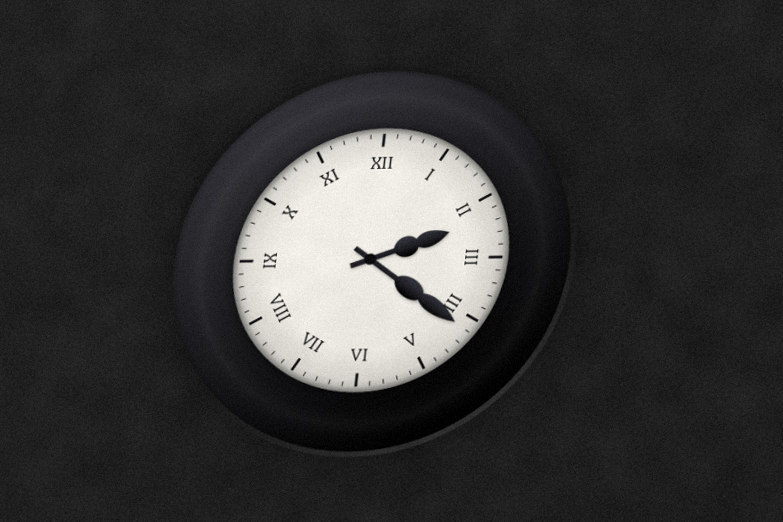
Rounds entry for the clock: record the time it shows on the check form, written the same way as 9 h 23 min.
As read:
2 h 21 min
